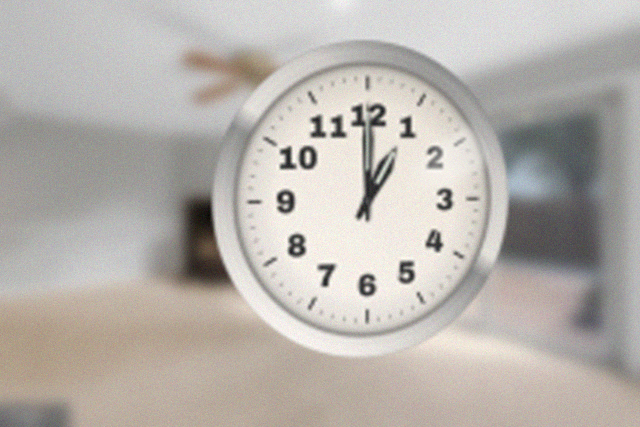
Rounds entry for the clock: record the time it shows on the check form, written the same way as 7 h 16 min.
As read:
1 h 00 min
